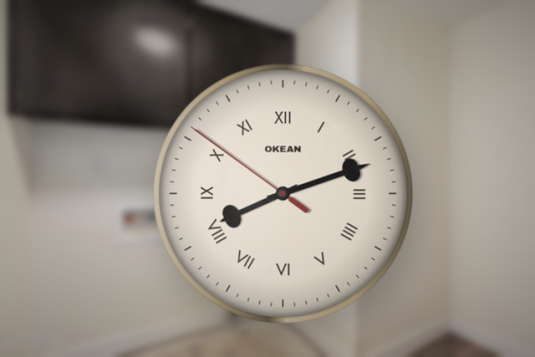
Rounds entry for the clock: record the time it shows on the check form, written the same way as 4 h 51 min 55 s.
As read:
8 h 11 min 51 s
